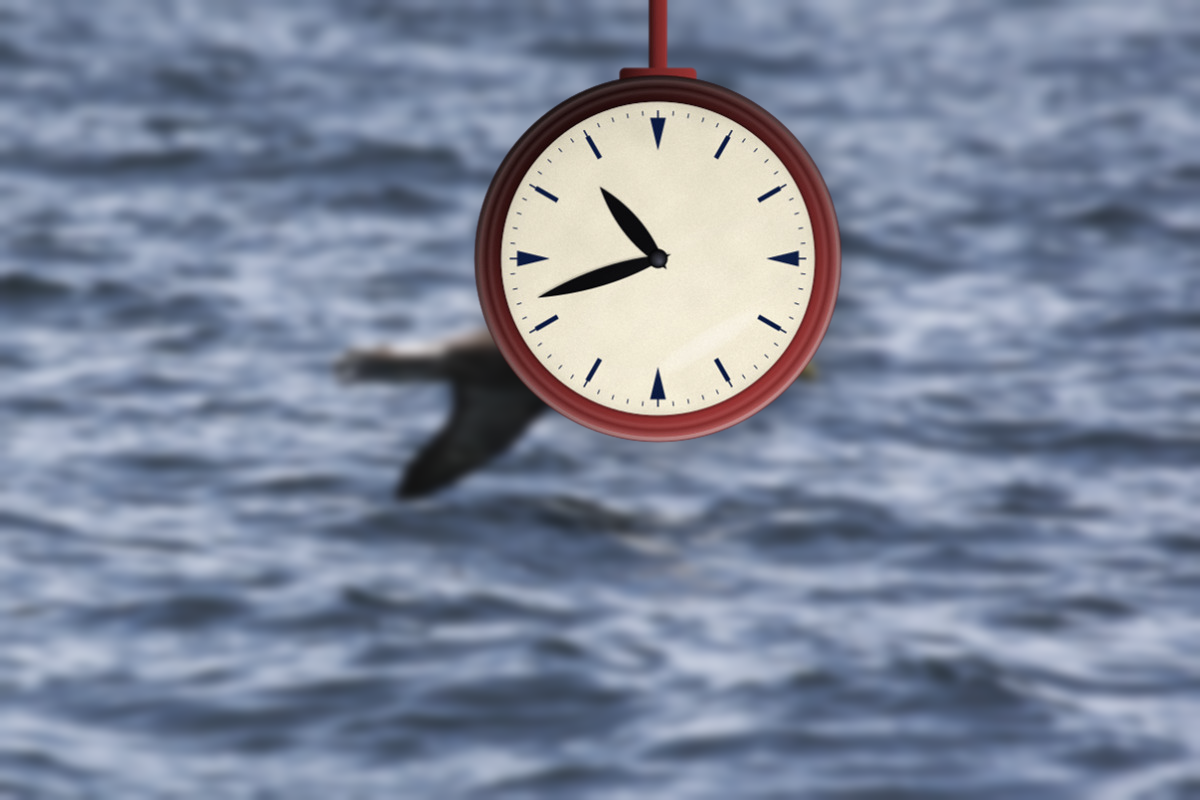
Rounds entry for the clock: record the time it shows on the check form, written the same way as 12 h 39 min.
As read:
10 h 42 min
